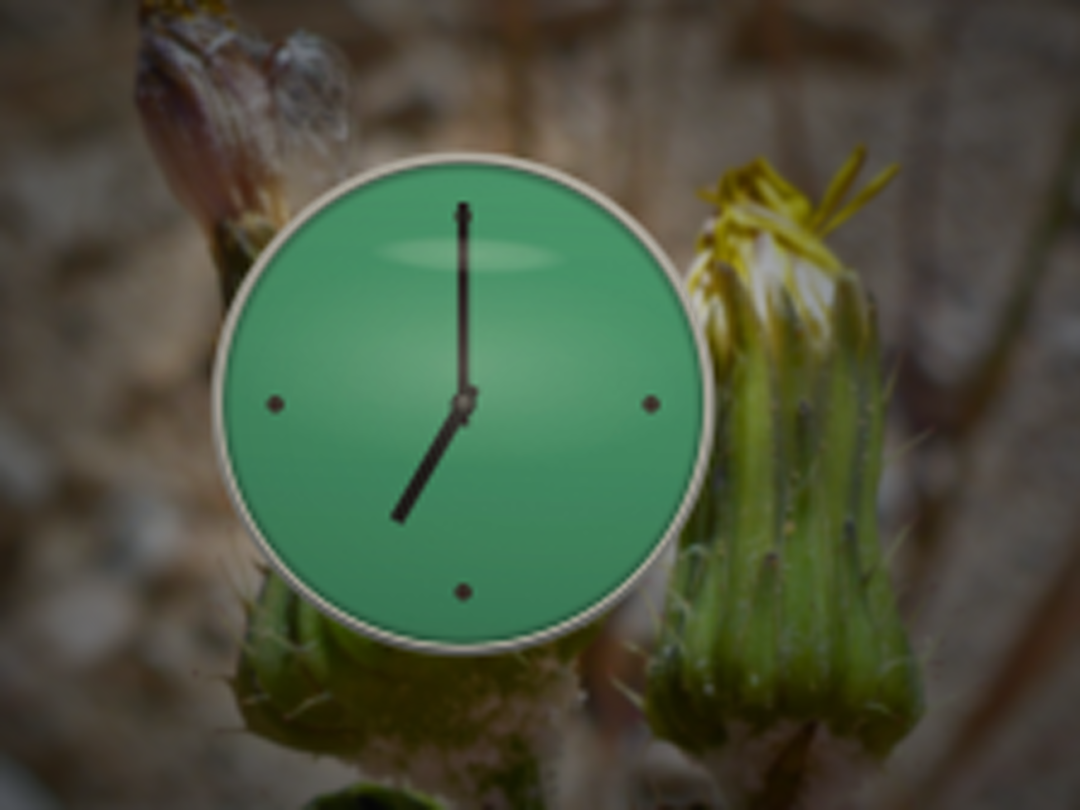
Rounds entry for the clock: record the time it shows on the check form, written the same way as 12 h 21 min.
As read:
7 h 00 min
